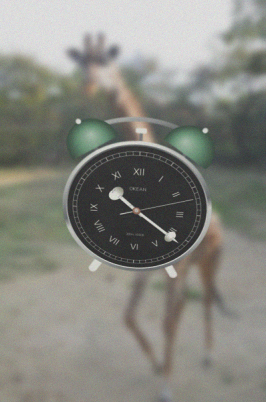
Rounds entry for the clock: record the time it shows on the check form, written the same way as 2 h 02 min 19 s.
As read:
10 h 21 min 12 s
